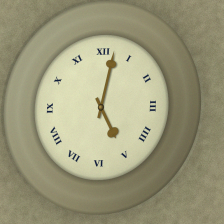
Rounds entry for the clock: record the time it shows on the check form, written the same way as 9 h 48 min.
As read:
5 h 02 min
